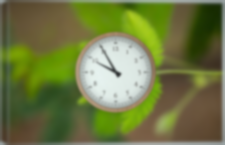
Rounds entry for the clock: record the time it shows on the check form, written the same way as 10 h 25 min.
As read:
9 h 55 min
